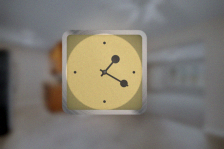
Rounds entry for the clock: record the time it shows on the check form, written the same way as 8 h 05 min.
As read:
1 h 20 min
